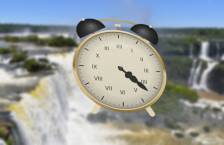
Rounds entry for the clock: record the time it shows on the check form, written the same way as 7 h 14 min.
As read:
4 h 22 min
